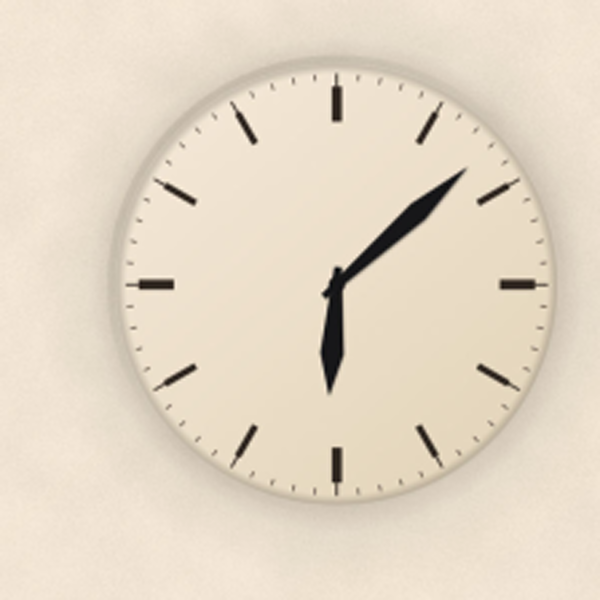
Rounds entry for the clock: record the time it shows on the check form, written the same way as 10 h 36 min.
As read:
6 h 08 min
